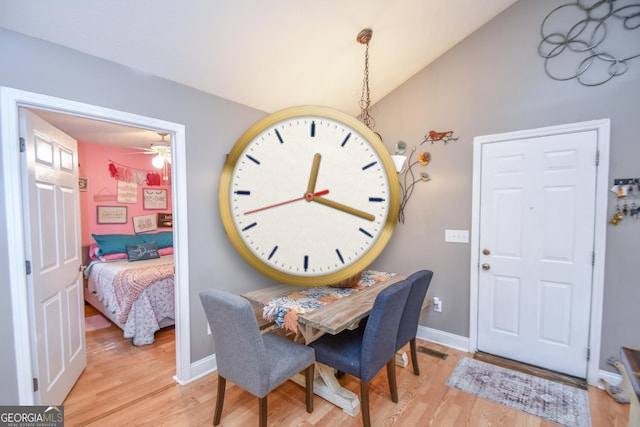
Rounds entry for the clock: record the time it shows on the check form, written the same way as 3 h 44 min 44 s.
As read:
12 h 17 min 42 s
